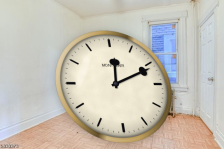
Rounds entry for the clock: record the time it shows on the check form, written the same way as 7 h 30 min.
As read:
12 h 11 min
